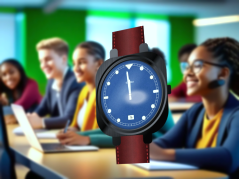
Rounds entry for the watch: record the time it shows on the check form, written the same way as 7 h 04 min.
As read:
11 h 59 min
